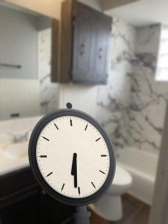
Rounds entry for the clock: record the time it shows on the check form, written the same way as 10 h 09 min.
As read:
6 h 31 min
